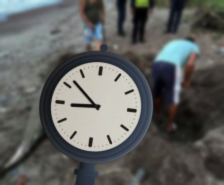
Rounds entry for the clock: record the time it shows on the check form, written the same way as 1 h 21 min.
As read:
8 h 52 min
